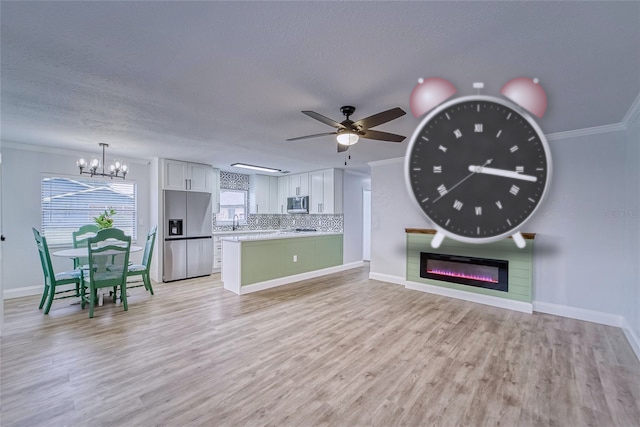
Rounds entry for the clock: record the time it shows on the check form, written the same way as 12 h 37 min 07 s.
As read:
3 h 16 min 39 s
